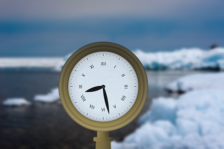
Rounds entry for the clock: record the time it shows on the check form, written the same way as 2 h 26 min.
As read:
8 h 28 min
